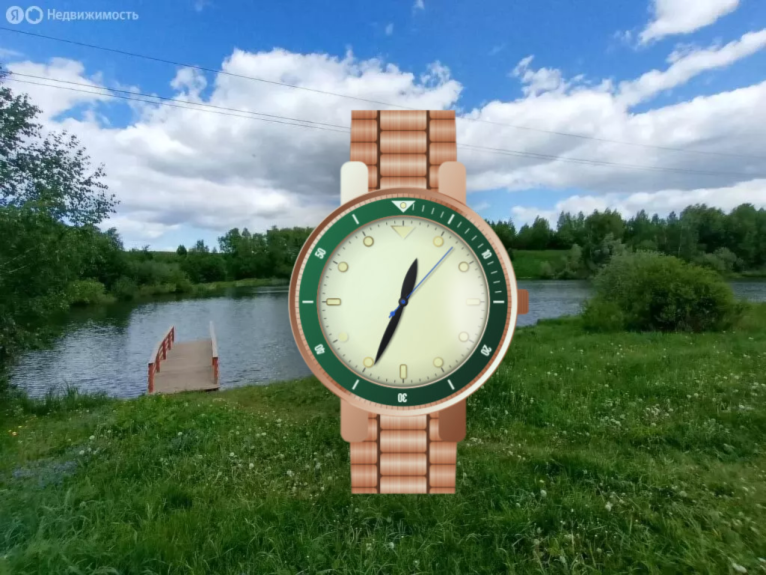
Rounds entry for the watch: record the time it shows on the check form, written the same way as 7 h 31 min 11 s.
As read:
12 h 34 min 07 s
